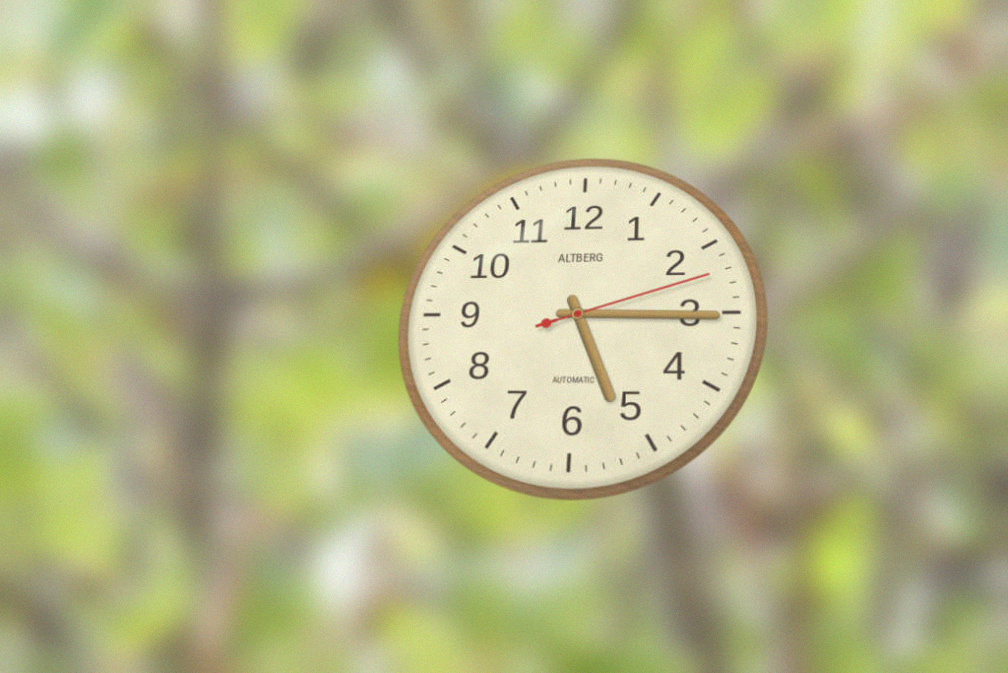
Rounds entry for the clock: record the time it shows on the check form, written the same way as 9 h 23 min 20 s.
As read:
5 h 15 min 12 s
